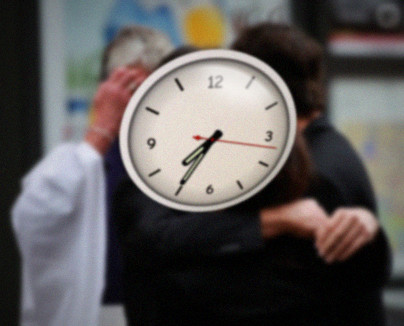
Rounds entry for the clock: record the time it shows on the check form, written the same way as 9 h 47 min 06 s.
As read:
7 h 35 min 17 s
